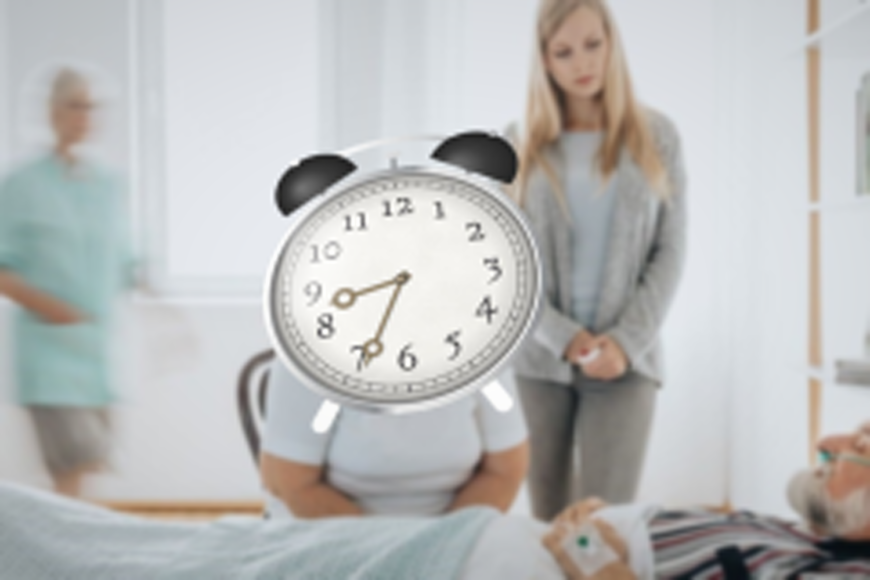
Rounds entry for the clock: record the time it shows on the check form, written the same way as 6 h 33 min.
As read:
8 h 34 min
